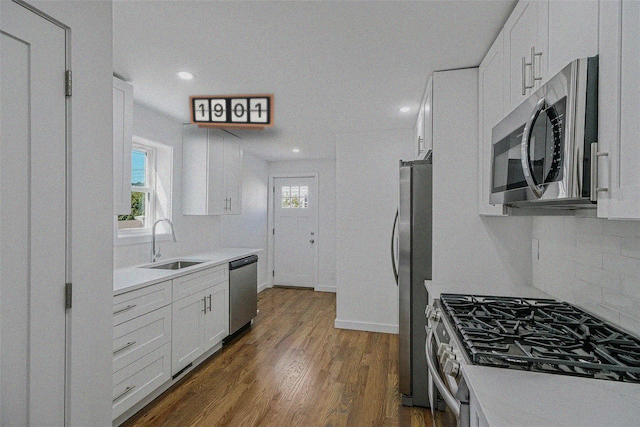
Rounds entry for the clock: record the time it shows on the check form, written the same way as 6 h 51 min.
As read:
19 h 01 min
